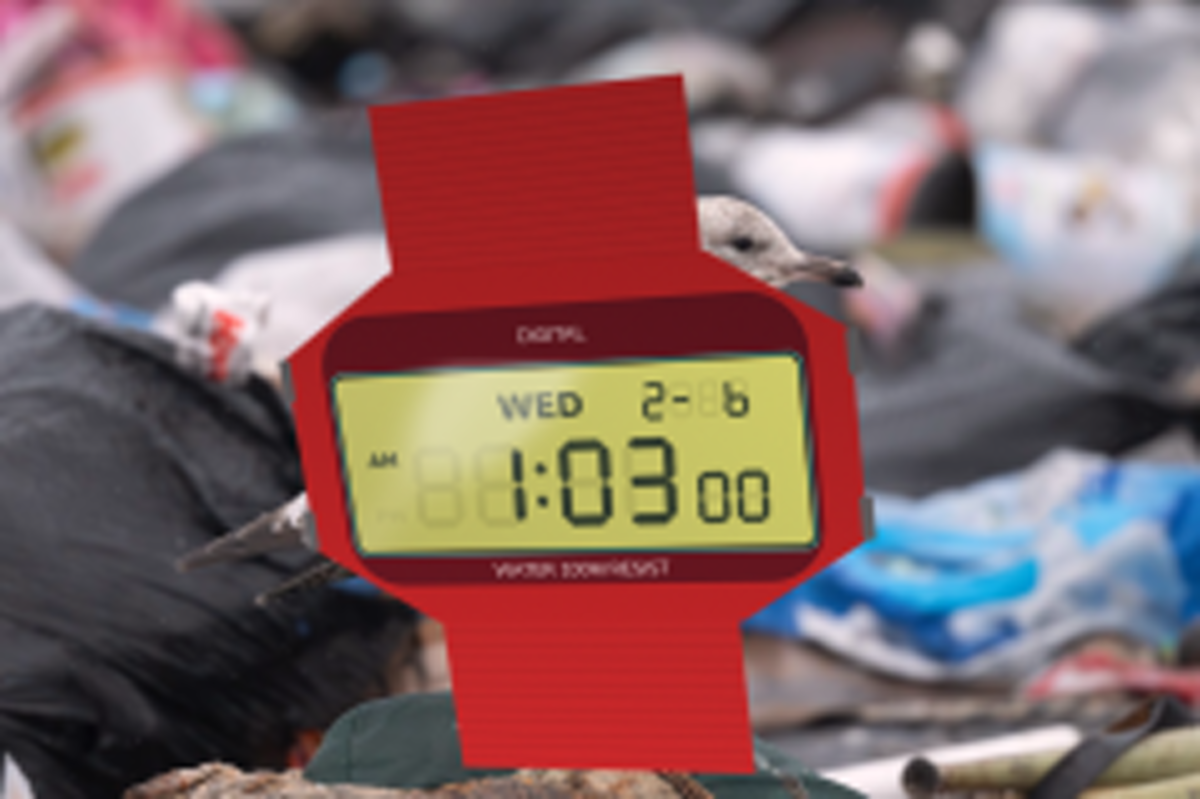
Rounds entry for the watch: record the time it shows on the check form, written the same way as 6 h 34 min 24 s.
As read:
1 h 03 min 00 s
